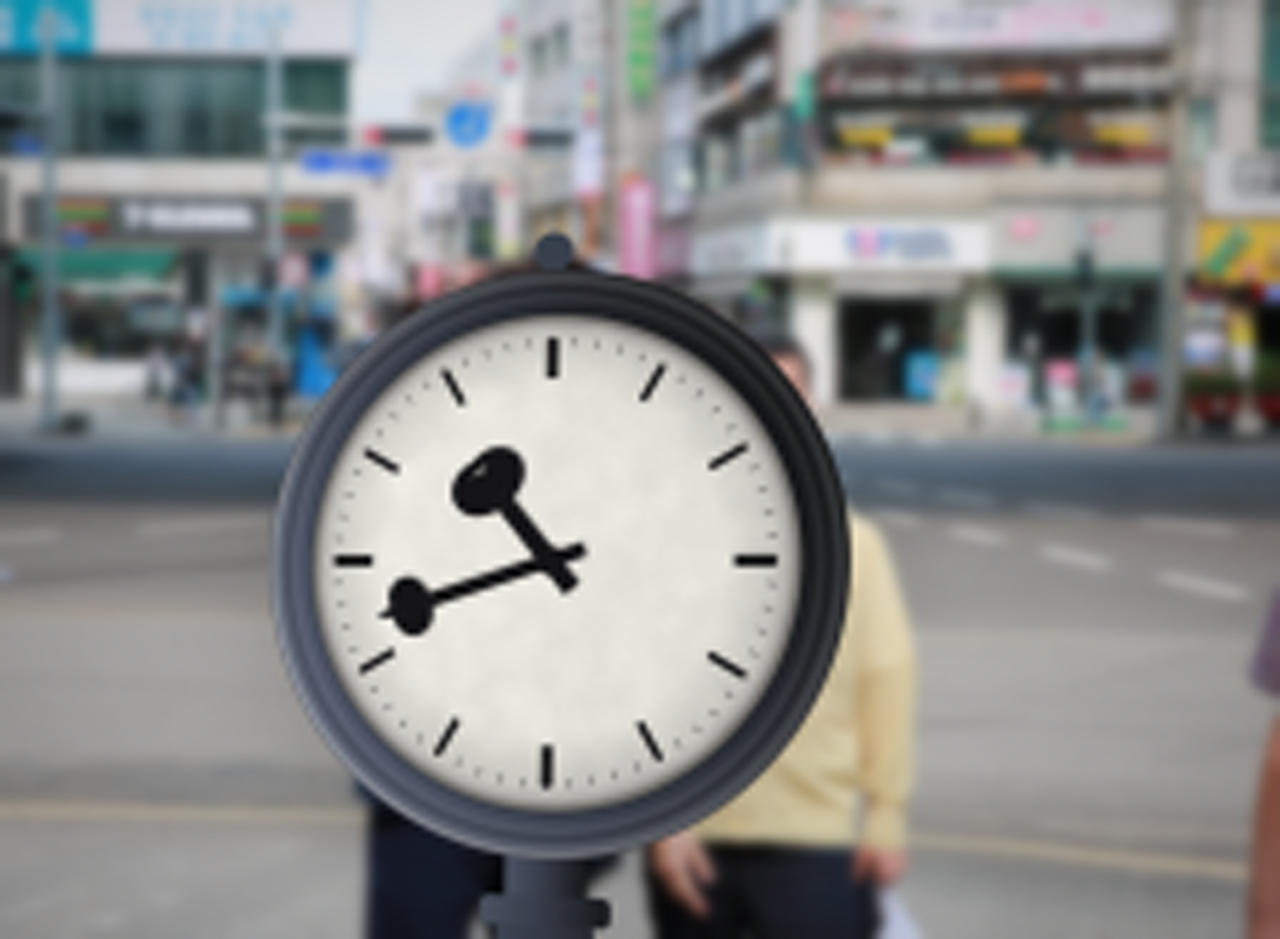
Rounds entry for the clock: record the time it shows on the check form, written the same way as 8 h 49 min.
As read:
10 h 42 min
